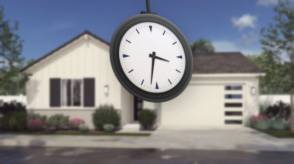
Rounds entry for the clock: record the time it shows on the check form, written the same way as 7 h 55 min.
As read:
3 h 32 min
